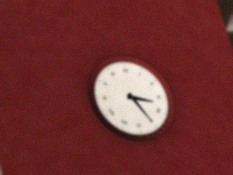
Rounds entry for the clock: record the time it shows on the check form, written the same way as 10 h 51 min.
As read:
3 h 25 min
